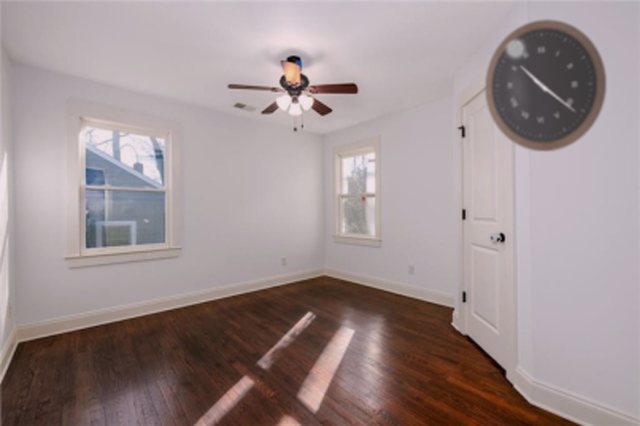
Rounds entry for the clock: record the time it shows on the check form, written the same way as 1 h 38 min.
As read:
10 h 21 min
